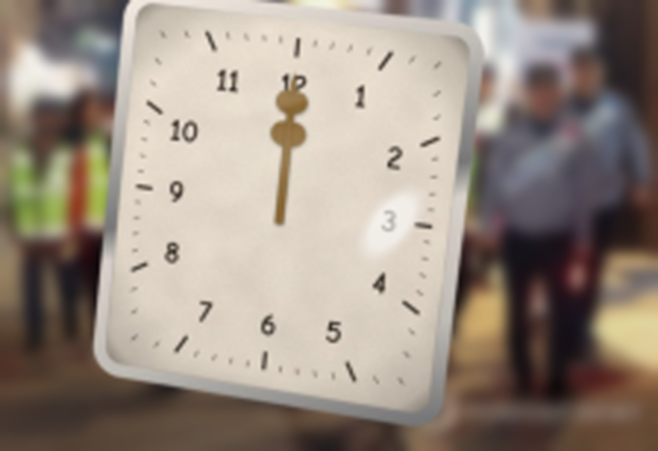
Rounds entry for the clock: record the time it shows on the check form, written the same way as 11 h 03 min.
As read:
12 h 00 min
